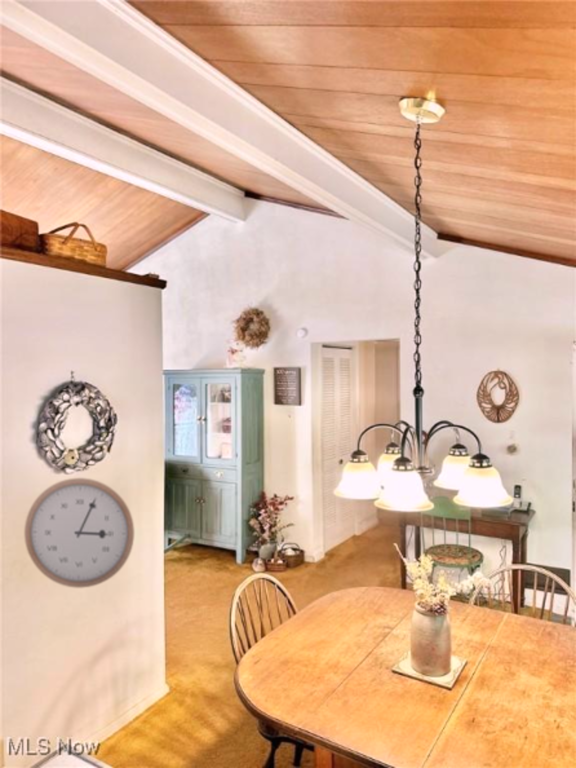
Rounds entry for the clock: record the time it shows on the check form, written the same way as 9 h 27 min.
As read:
3 h 04 min
